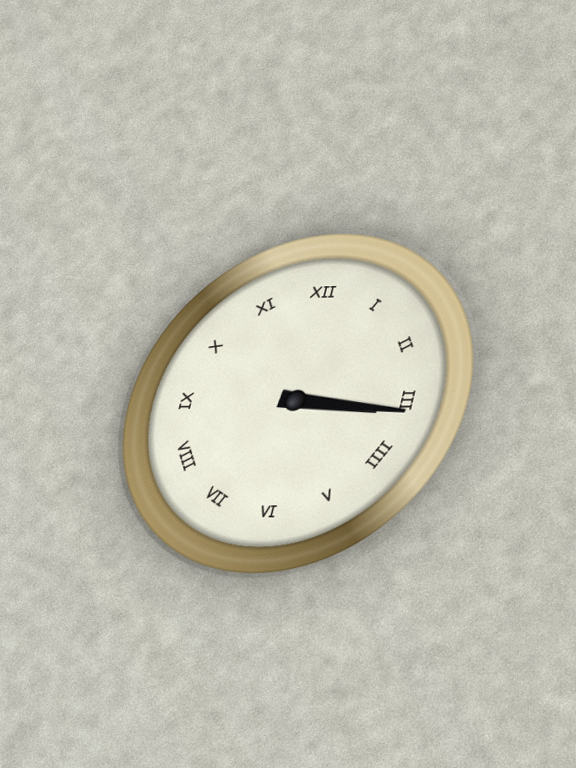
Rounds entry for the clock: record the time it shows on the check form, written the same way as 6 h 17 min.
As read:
3 h 16 min
